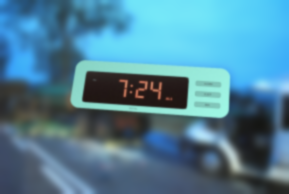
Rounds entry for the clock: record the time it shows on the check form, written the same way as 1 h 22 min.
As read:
7 h 24 min
